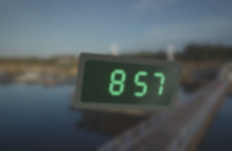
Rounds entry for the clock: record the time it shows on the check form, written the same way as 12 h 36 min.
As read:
8 h 57 min
